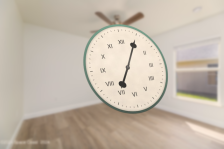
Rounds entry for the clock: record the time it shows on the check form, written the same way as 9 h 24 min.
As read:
7 h 05 min
